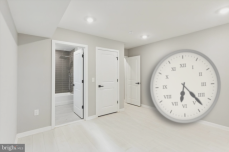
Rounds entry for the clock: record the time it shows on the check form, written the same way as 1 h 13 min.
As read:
6 h 23 min
